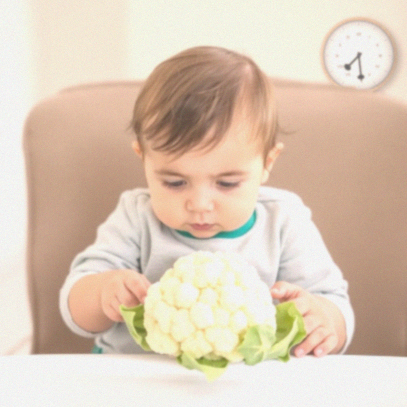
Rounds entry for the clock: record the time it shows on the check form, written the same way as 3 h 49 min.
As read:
7 h 29 min
